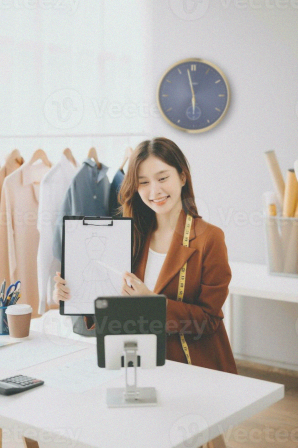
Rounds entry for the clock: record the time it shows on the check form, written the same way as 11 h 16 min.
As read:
5 h 58 min
